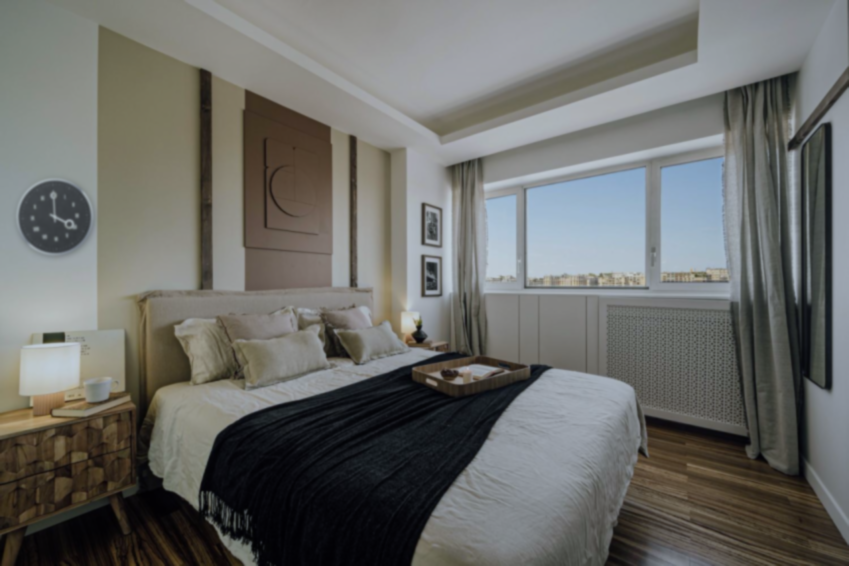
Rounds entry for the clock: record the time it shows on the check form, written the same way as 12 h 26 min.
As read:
4 h 00 min
